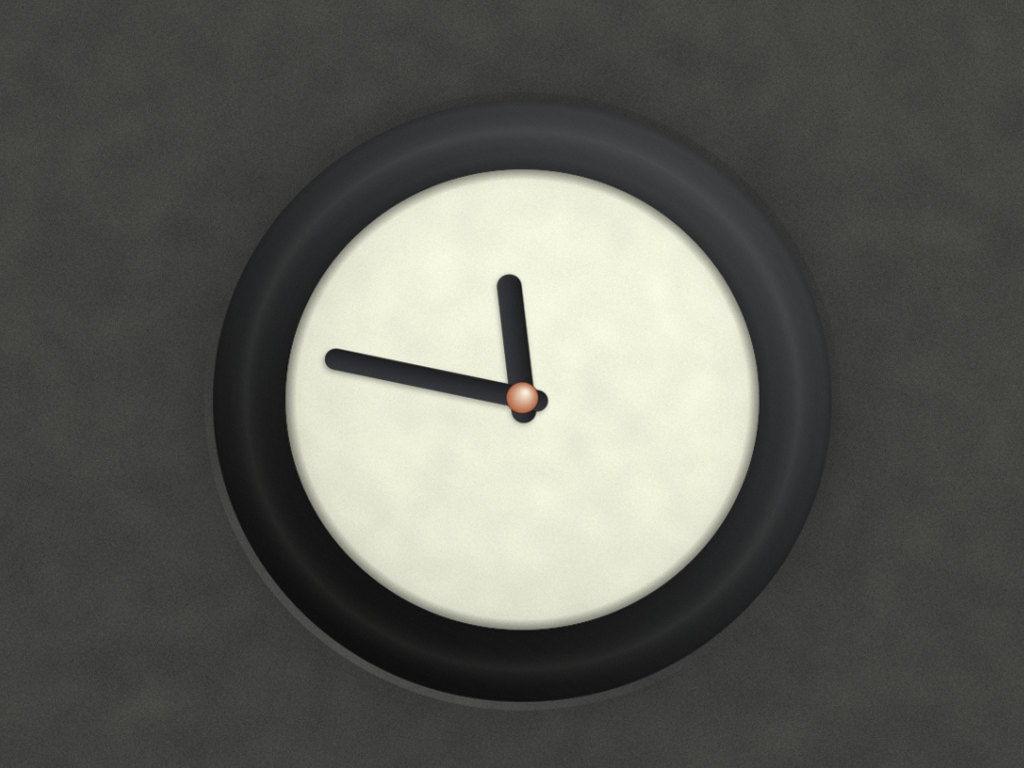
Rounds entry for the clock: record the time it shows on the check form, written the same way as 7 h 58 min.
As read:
11 h 47 min
